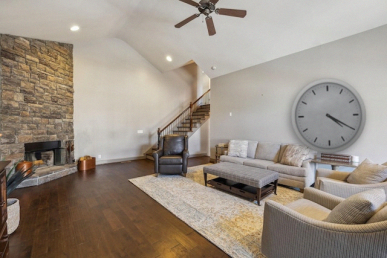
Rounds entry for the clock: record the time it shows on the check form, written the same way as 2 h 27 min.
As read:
4 h 20 min
